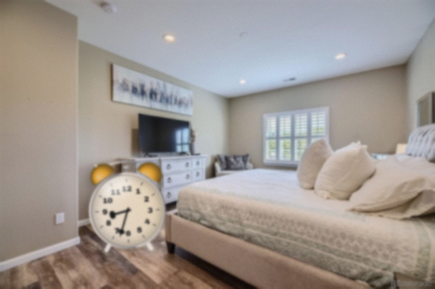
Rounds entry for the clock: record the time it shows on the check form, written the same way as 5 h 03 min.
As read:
8 h 33 min
